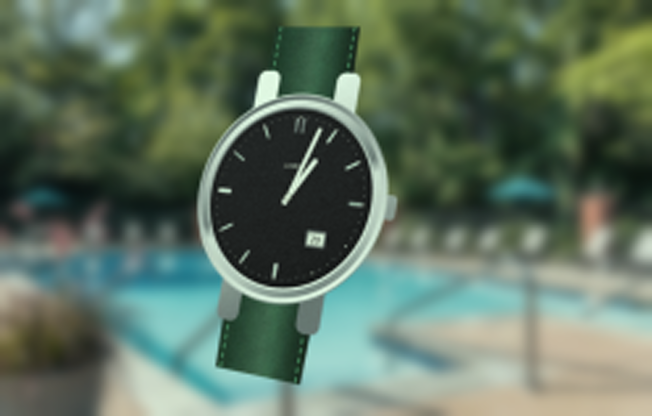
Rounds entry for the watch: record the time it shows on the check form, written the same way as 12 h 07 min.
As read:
1 h 03 min
